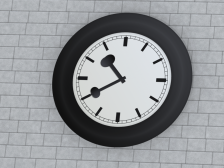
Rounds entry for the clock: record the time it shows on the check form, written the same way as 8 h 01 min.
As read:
10 h 40 min
